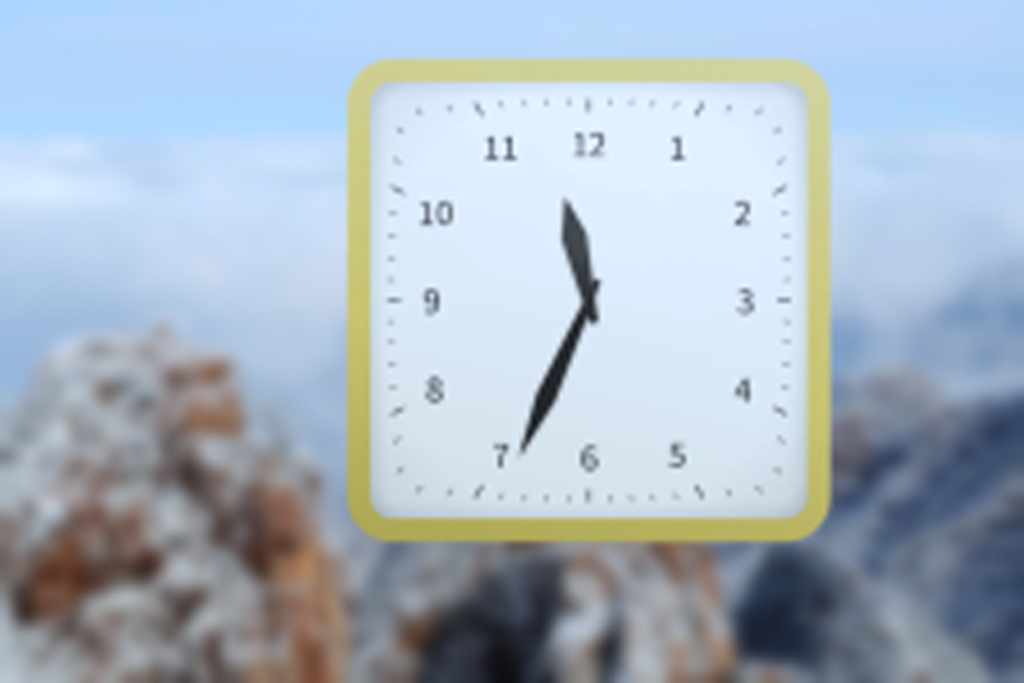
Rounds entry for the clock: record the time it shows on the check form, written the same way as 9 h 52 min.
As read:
11 h 34 min
